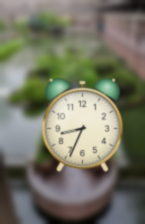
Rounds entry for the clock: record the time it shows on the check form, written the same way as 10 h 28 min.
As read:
8 h 34 min
